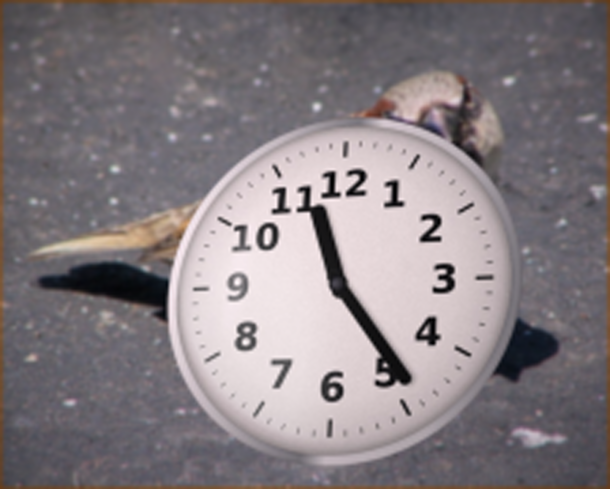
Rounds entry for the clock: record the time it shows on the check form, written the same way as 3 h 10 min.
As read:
11 h 24 min
